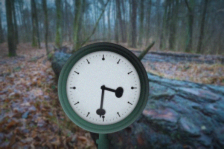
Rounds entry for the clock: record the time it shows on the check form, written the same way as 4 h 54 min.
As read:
3 h 31 min
